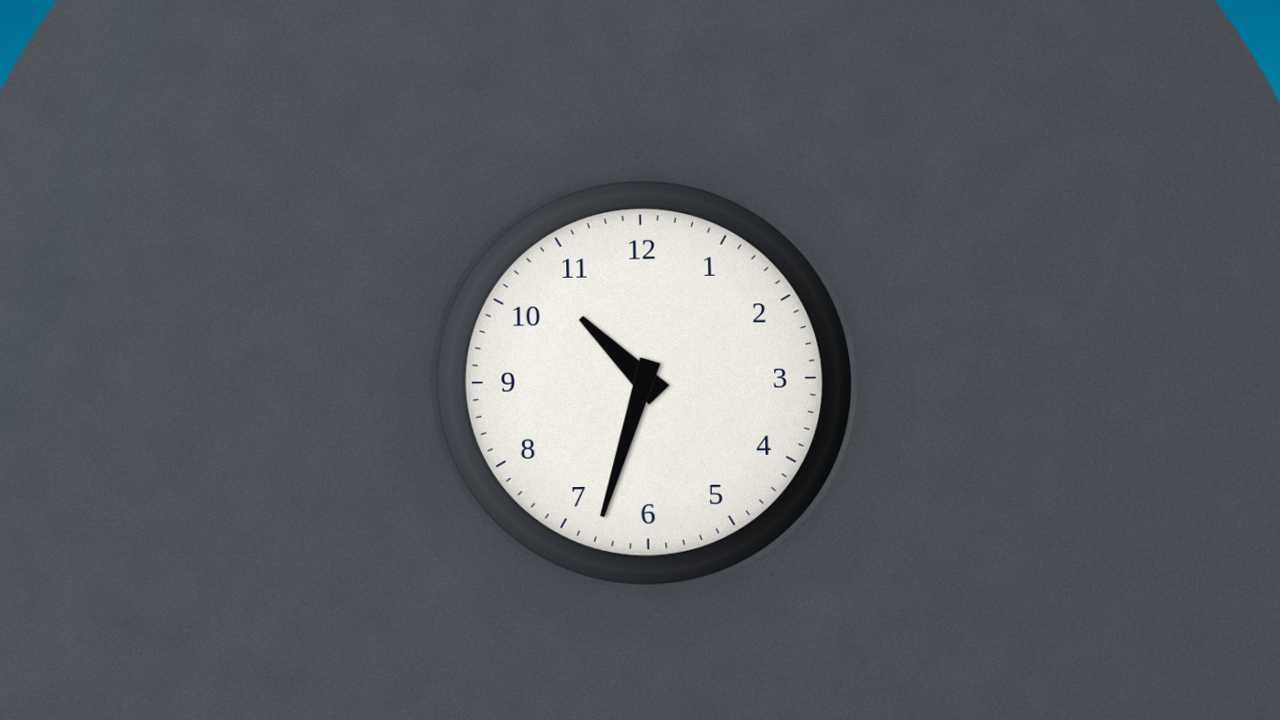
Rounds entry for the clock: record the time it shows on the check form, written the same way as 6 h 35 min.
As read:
10 h 33 min
